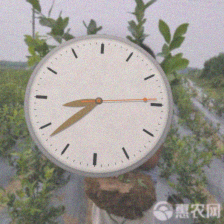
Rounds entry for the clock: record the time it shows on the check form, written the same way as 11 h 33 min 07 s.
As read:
8 h 38 min 14 s
